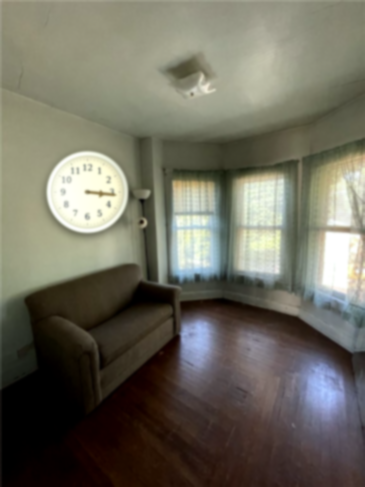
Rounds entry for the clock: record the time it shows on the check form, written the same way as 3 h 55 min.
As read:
3 h 16 min
